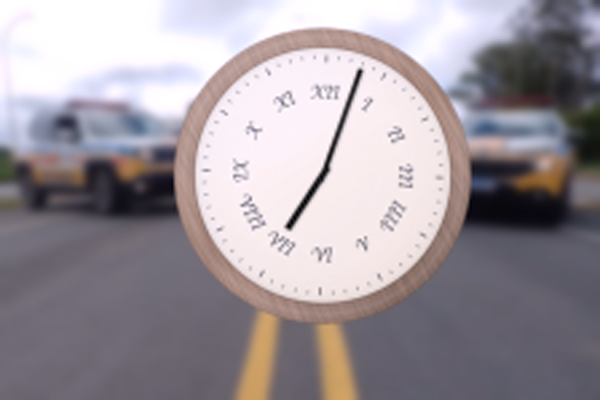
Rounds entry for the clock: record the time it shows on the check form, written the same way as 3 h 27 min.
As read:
7 h 03 min
